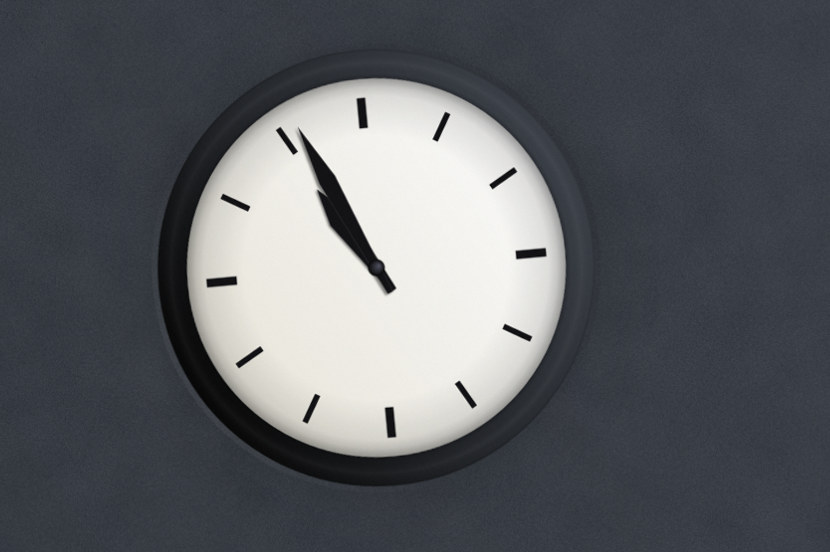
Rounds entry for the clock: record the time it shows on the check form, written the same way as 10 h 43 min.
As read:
10 h 56 min
